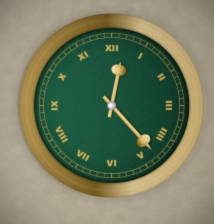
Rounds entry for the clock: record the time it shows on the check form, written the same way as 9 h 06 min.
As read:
12 h 23 min
